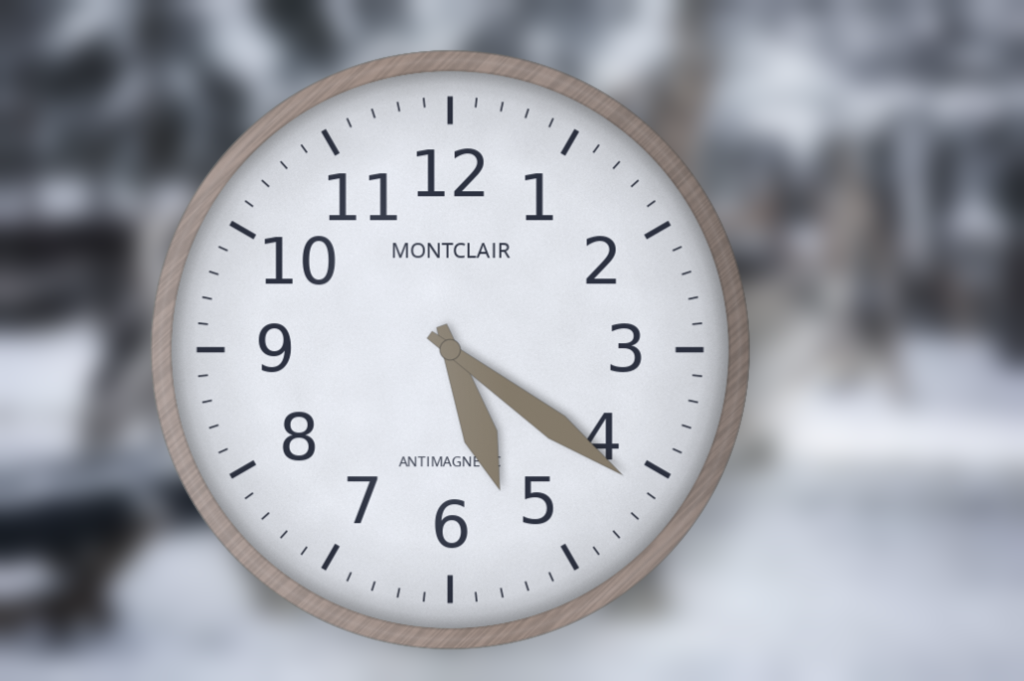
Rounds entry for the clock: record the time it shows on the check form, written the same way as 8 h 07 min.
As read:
5 h 21 min
